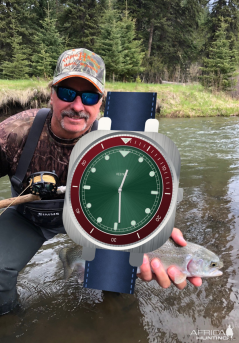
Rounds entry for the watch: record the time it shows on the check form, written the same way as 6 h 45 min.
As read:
12 h 29 min
